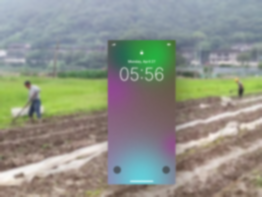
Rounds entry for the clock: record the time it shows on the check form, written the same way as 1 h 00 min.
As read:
5 h 56 min
